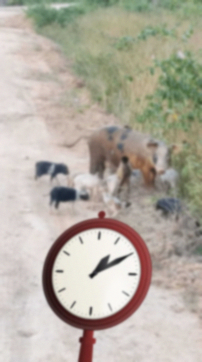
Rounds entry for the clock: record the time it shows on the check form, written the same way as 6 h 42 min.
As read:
1 h 10 min
